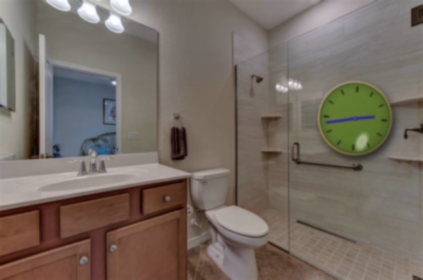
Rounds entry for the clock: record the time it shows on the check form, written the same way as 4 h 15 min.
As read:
2 h 43 min
